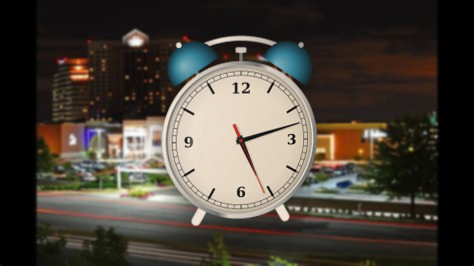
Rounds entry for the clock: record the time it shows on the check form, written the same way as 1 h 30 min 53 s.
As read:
5 h 12 min 26 s
